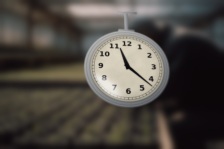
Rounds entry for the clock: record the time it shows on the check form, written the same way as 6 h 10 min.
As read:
11 h 22 min
